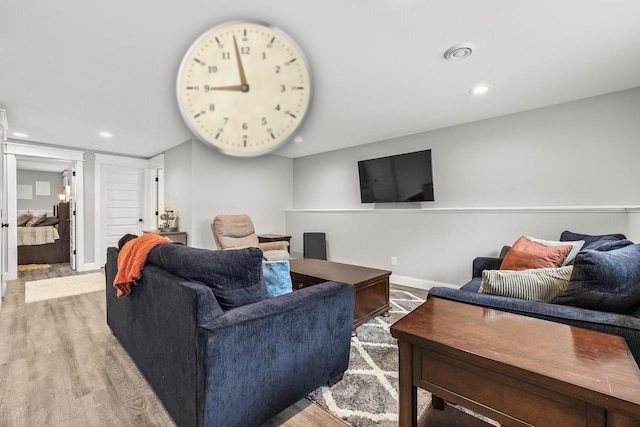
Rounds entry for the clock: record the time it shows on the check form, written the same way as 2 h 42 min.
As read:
8 h 58 min
